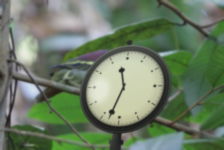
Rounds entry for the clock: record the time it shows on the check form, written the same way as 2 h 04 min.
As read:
11 h 33 min
